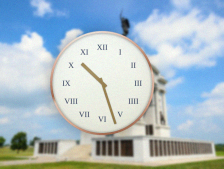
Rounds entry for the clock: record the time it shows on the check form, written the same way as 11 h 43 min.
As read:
10 h 27 min
